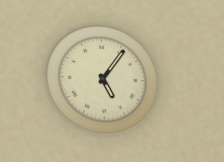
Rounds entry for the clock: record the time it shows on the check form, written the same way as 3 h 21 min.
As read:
5 h 06 min
